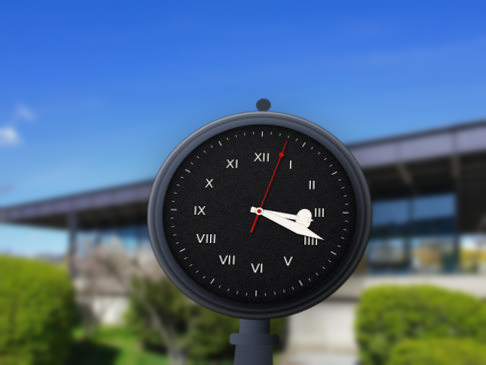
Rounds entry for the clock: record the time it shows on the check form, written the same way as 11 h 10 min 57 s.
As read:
3 h 19 min 03 s
